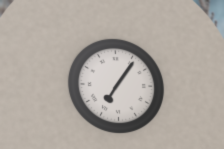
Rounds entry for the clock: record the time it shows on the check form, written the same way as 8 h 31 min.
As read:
7 h 06 min
